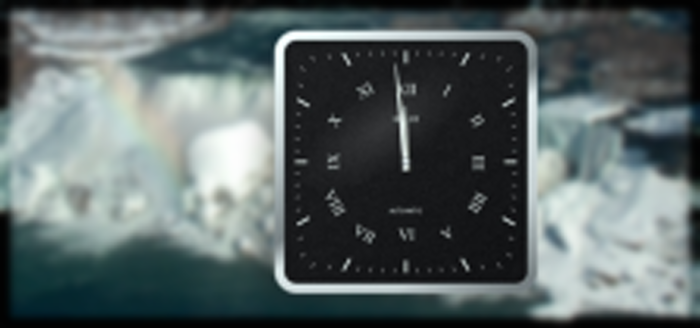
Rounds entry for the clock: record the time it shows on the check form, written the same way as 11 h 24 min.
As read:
11 h 59 min
